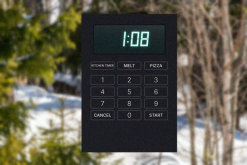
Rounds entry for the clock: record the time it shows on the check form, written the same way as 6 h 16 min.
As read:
1 h 08 min
